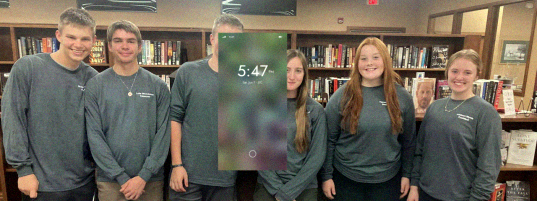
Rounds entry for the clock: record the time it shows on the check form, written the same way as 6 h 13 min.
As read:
5 h 47 min
